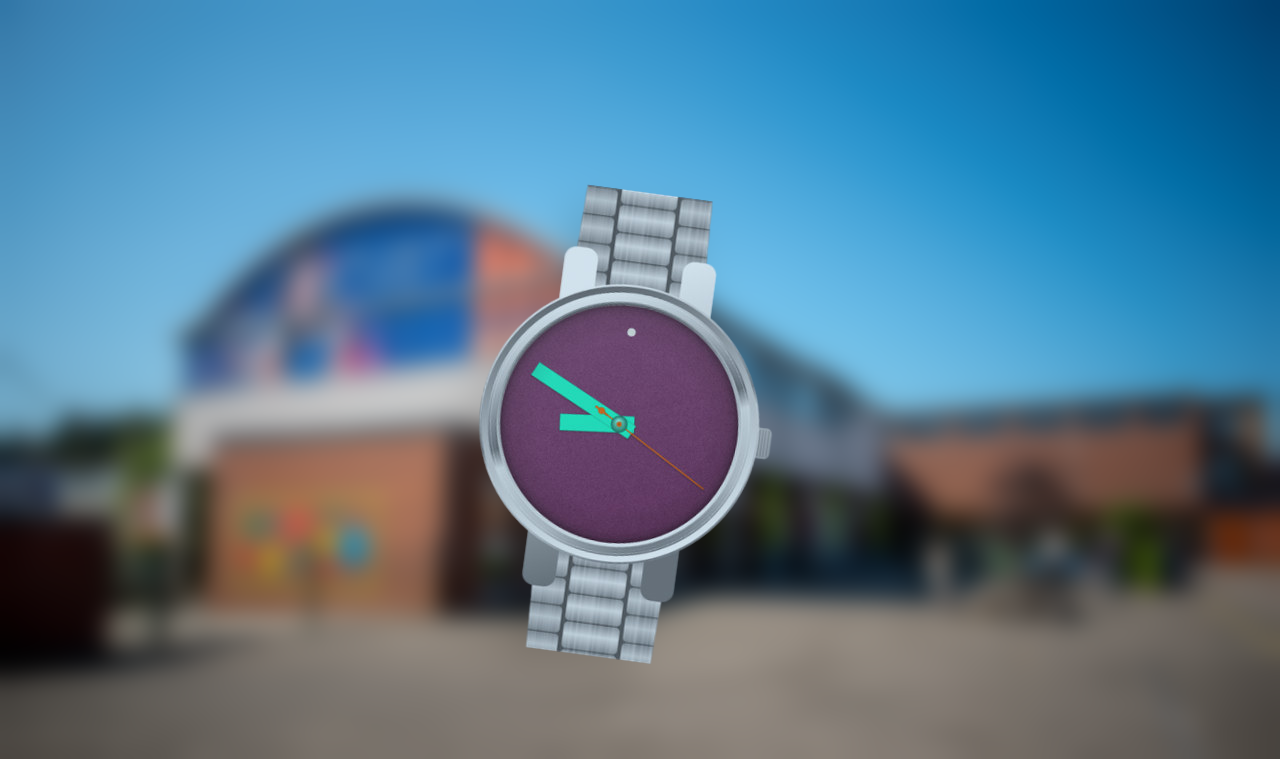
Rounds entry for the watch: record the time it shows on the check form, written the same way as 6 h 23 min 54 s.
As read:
8 h 49 min 20 s
